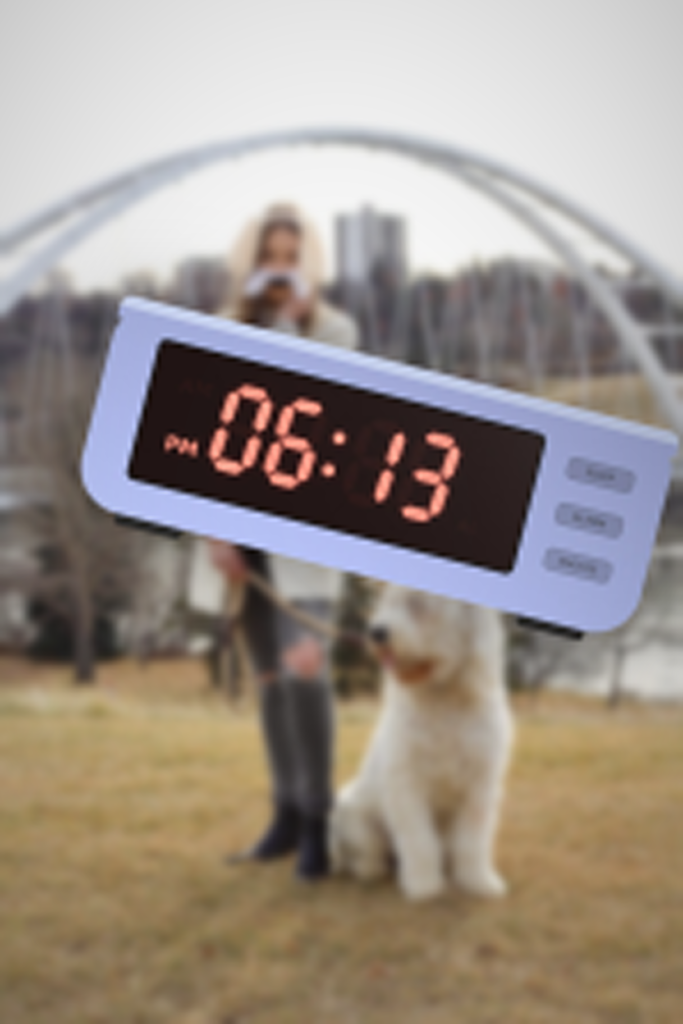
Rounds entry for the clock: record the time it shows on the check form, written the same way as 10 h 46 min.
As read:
6 h 13 min
